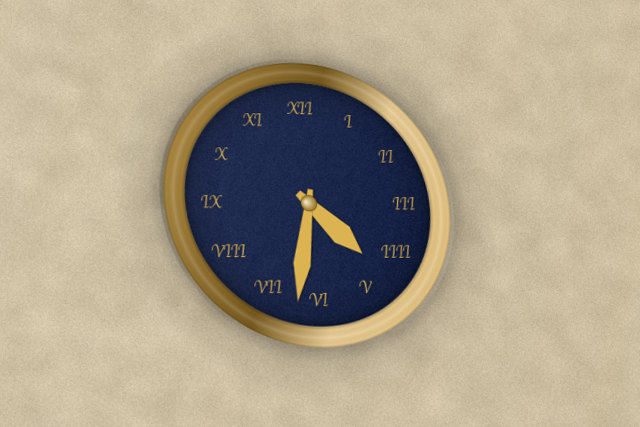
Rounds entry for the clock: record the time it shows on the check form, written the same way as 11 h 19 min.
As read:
4 h 32 min
